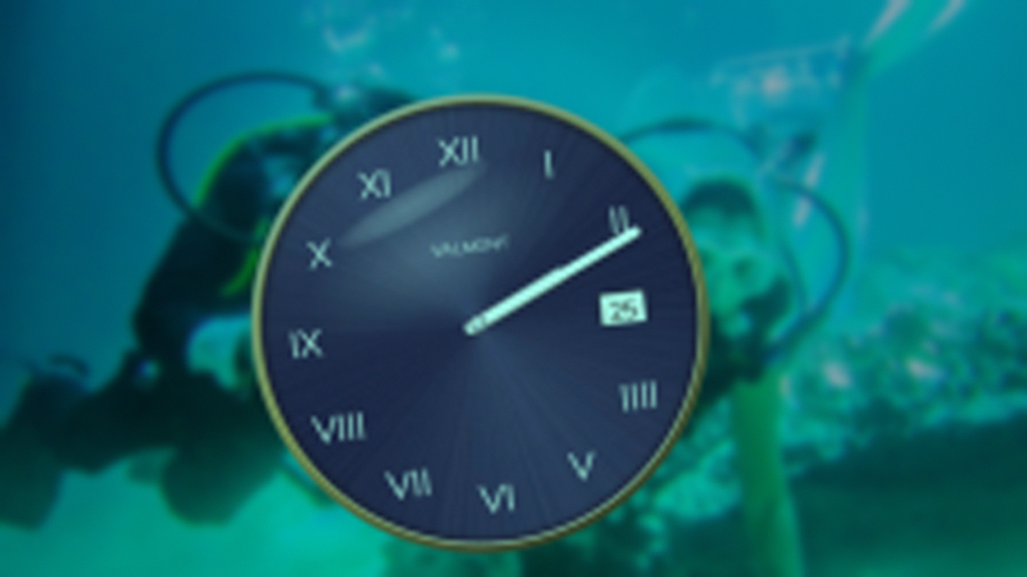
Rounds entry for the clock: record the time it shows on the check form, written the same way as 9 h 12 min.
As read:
2 h 11 min
